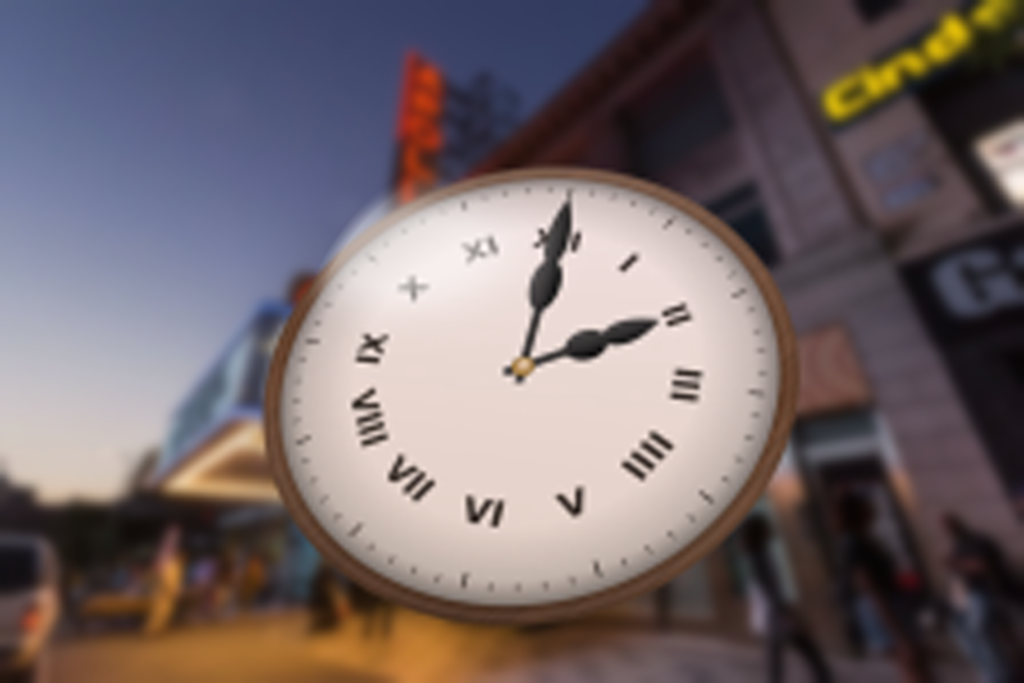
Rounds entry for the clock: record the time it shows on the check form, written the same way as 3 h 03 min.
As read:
2 h 00 min
